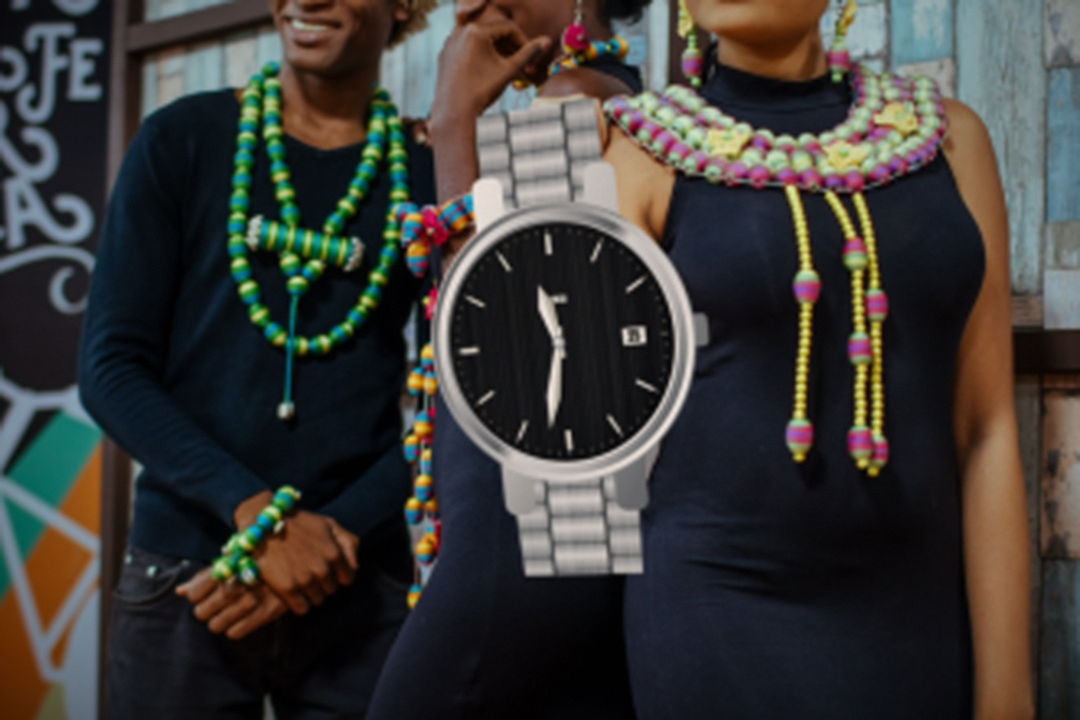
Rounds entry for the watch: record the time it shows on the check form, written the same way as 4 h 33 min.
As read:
11 h 32 min
